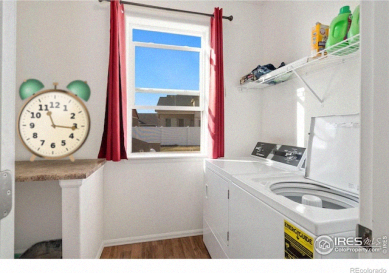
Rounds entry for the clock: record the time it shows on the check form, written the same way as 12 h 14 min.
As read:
11 h 16 min
